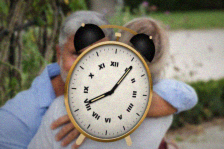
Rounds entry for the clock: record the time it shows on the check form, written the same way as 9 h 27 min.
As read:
8 h 06 min
